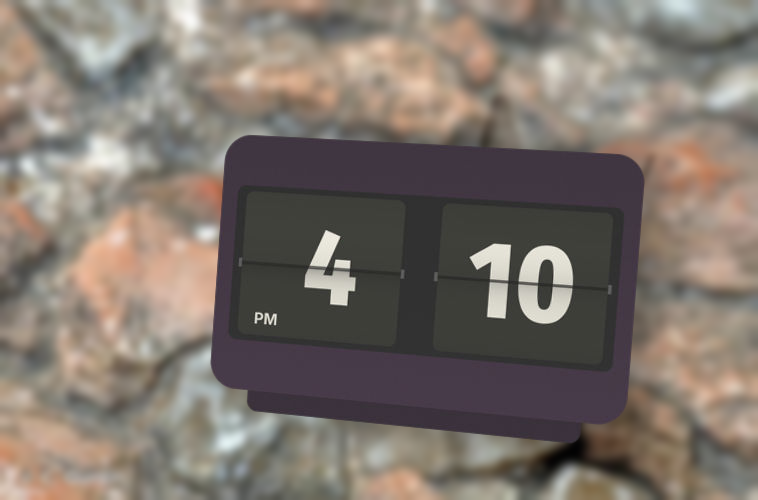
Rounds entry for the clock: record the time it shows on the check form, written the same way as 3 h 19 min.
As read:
4 h 10 min
